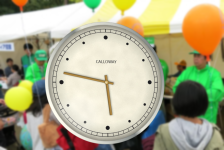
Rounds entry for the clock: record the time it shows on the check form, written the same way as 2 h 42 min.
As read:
5 h 47 min
